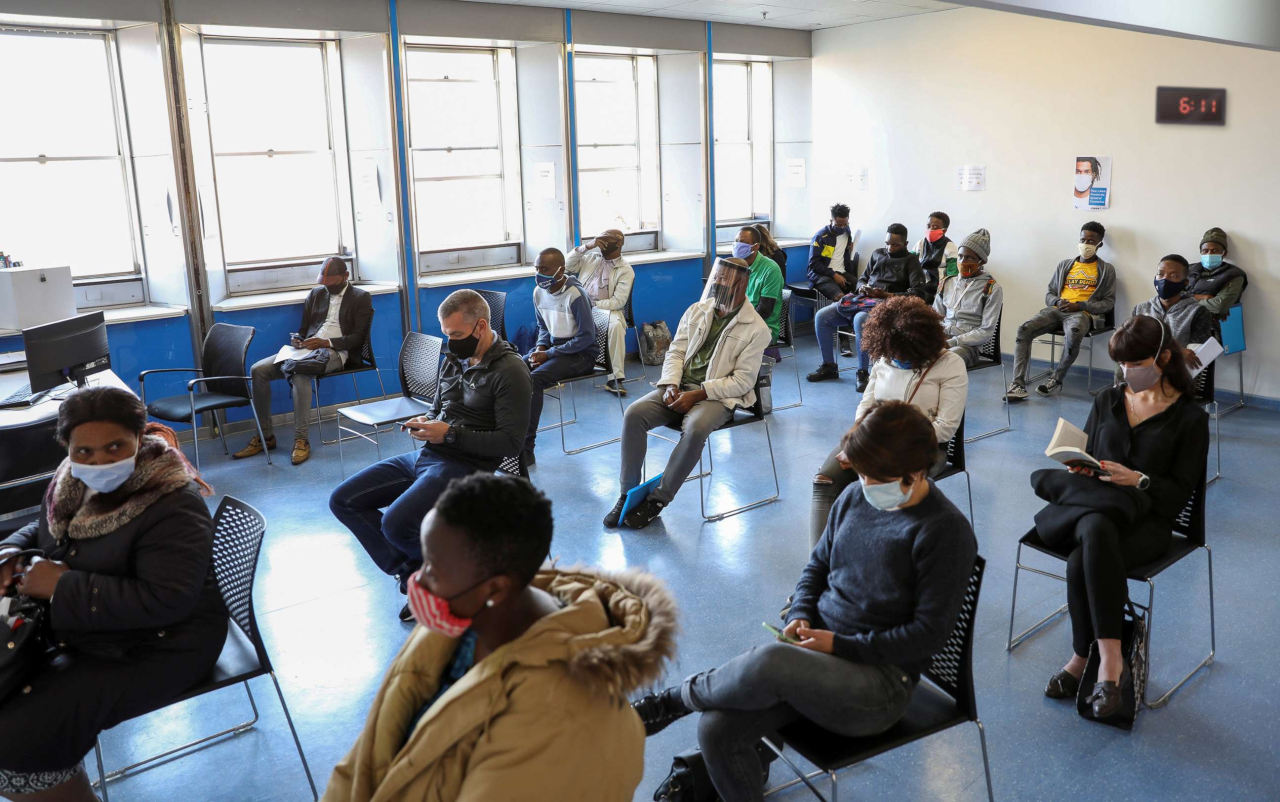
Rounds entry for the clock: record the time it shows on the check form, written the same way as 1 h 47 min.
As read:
6 h 11 min
